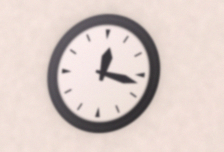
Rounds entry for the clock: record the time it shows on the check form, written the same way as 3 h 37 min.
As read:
12 h 17 min
